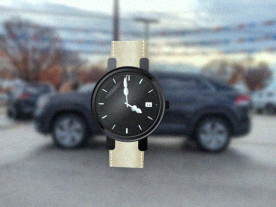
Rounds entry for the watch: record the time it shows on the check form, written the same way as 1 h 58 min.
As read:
3 h 59 min
